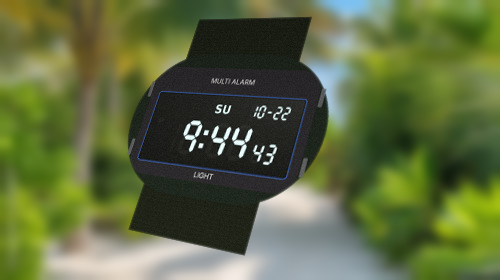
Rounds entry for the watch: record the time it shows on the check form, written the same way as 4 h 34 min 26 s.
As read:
9 h 44 min 43 s
